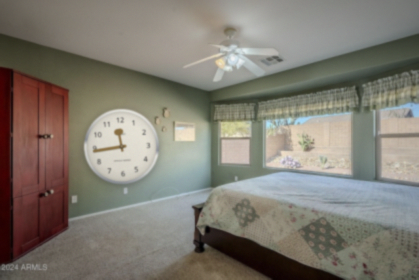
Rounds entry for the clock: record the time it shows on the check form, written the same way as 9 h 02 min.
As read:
11 h 44 min
